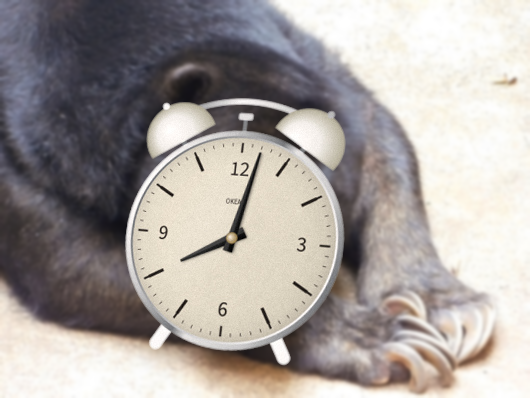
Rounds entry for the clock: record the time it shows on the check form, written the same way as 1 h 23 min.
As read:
8 h 02 min
